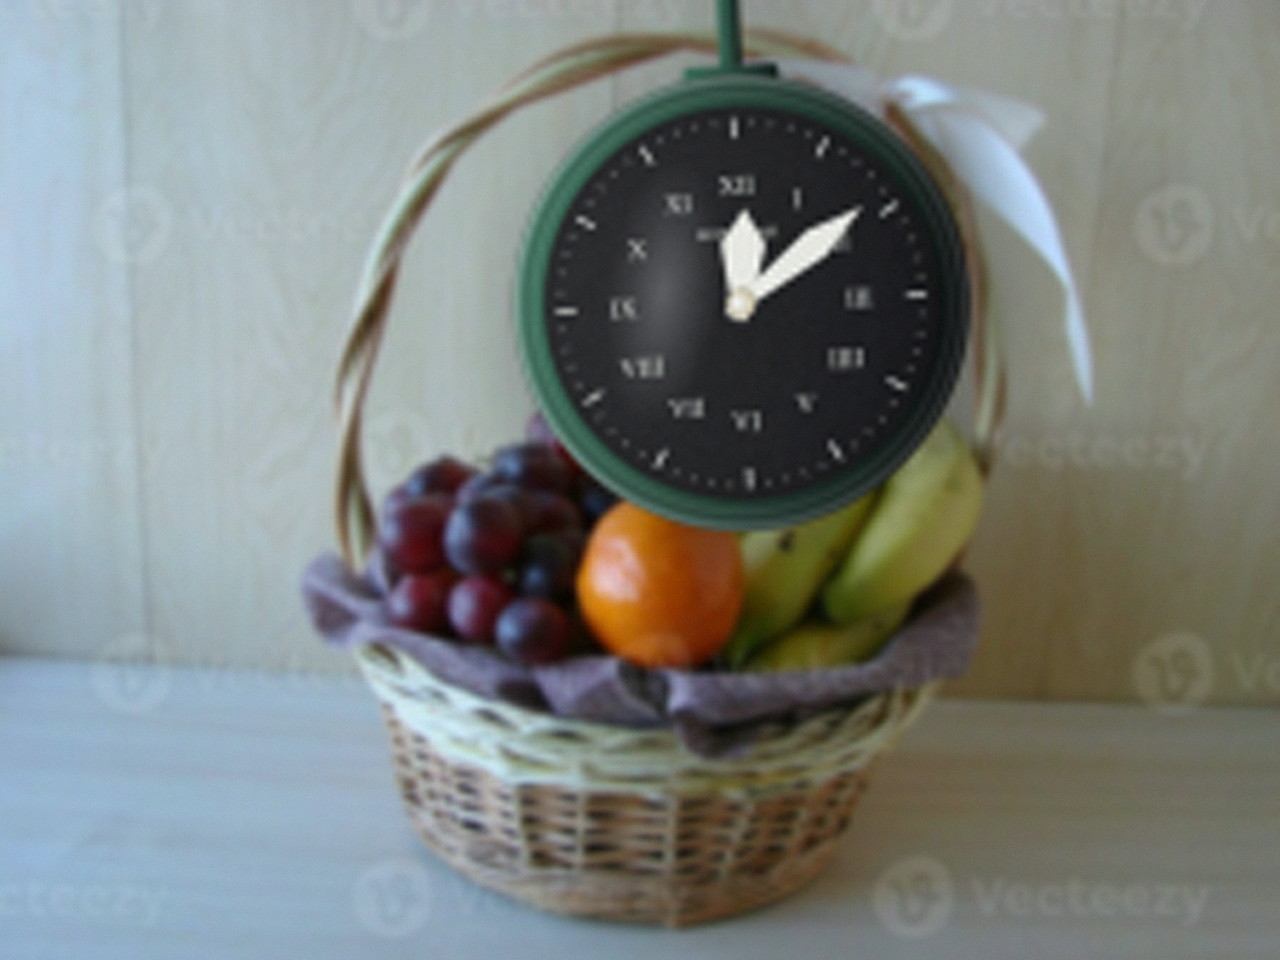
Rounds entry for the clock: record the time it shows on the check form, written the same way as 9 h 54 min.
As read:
12 h 09 min
